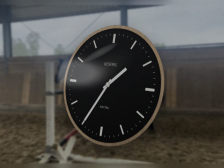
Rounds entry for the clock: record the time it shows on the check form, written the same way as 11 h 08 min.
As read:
1 h 35 min
